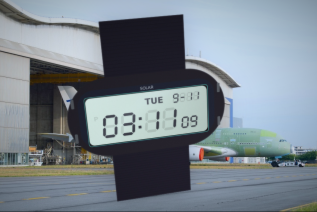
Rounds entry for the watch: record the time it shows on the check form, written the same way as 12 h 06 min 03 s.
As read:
3 h 11 min 09 s
